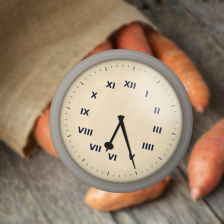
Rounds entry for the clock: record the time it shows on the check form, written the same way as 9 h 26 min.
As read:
6 h 25 min
